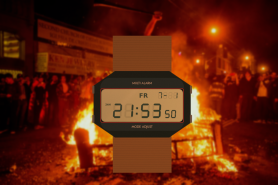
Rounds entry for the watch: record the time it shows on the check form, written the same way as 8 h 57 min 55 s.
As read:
21 h 53 min 50 s
